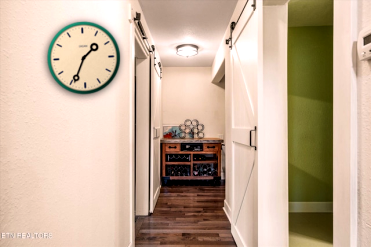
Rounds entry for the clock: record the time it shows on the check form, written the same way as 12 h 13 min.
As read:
1 h 34 min
